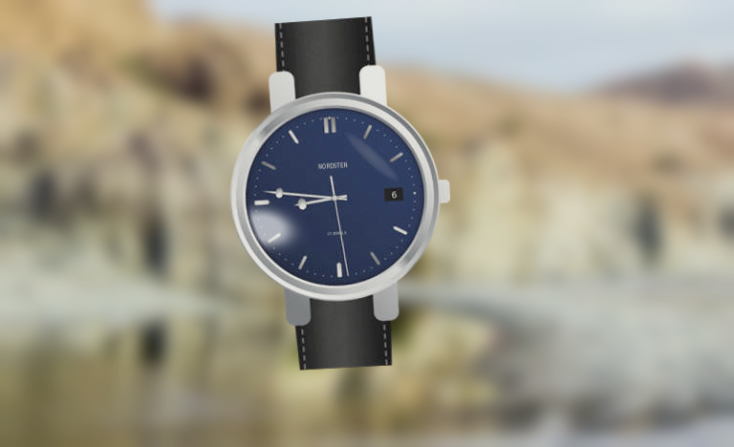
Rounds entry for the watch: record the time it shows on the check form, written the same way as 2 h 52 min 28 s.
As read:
8 h 46 min 29 s
